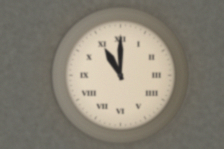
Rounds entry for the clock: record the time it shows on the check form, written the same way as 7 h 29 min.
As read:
11 h 00 min
